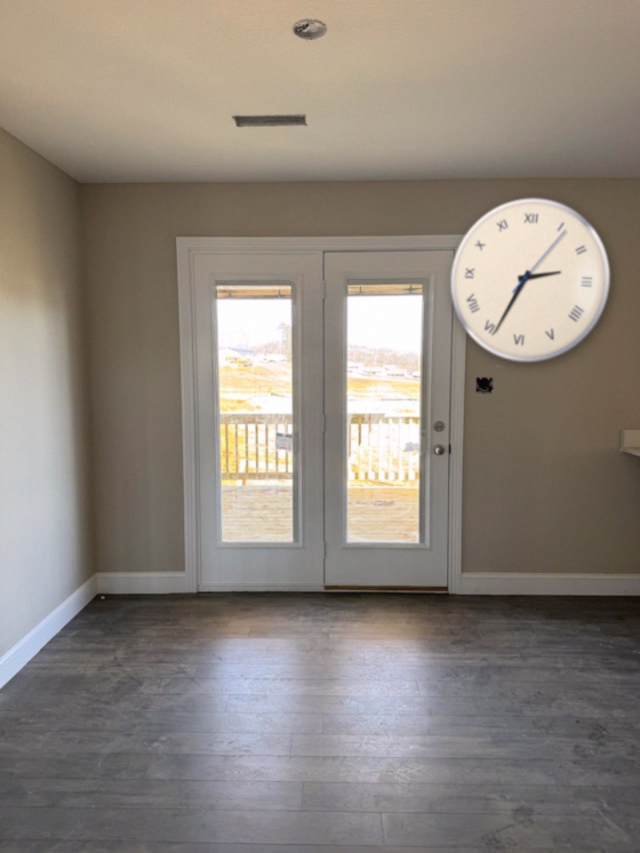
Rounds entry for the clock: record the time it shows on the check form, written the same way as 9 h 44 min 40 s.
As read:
2 h 34 min 06 s
